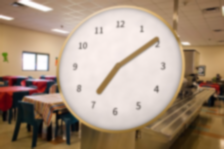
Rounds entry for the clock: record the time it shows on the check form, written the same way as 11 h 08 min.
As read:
7 h 09 min
